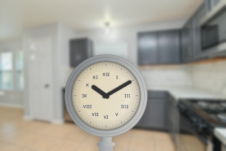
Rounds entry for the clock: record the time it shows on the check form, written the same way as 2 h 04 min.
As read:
10 h 10 min
